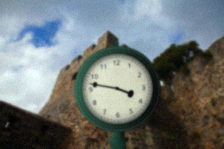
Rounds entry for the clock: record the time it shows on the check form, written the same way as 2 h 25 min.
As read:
3 h 47 min
